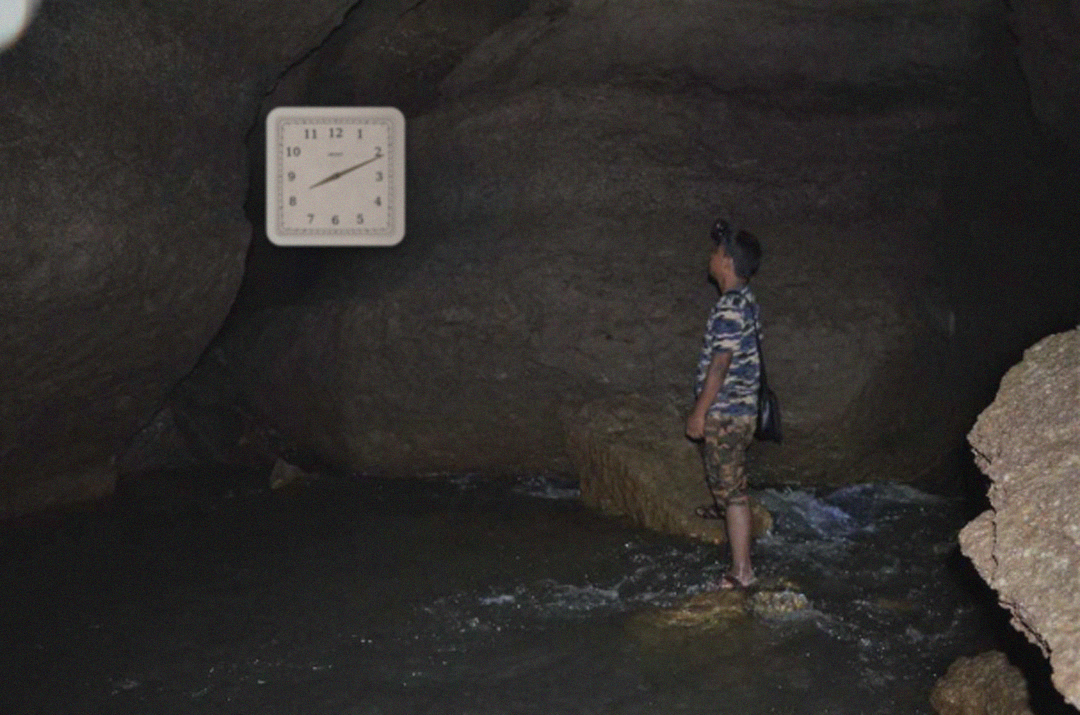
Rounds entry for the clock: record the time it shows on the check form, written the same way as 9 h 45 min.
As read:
8 h 11 min
